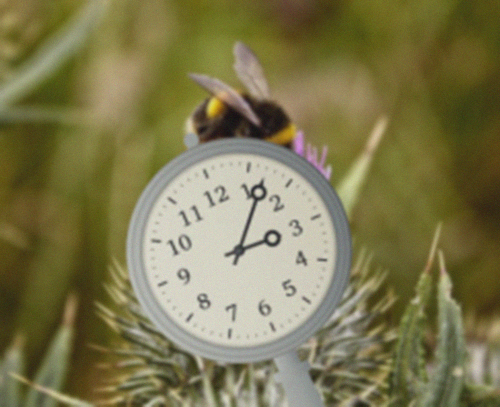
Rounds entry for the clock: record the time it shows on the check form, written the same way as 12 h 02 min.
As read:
3 h 07 min
